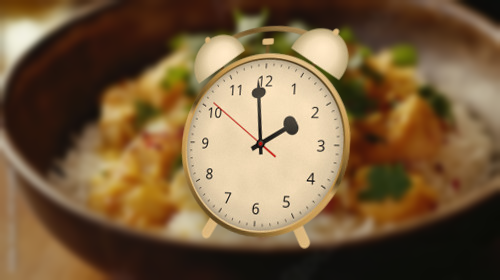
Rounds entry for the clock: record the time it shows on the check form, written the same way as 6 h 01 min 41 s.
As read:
1 h 58 min 51 s
